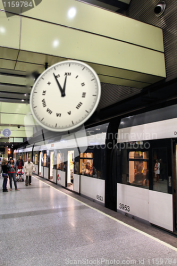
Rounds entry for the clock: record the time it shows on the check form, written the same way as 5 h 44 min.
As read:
11 h 54 min
